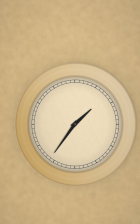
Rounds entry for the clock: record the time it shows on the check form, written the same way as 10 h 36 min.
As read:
1 h 36 min
